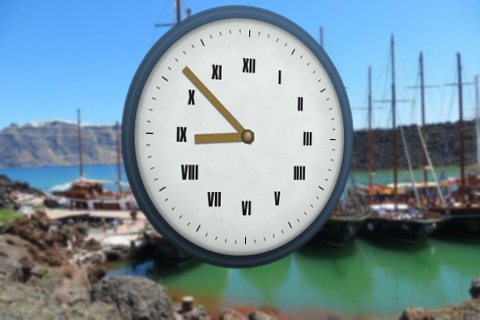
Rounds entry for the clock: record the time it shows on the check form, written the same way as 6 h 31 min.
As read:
8 h 52 min
